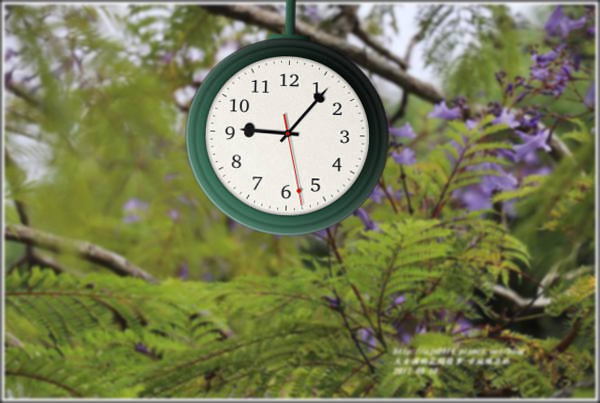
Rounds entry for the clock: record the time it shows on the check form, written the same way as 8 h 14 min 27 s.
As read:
9 h 06 min 28 s
